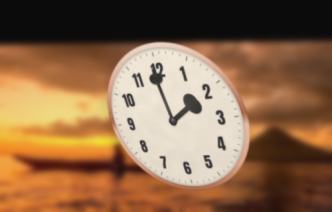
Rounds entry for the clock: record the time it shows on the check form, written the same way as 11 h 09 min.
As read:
1 h 59 min
